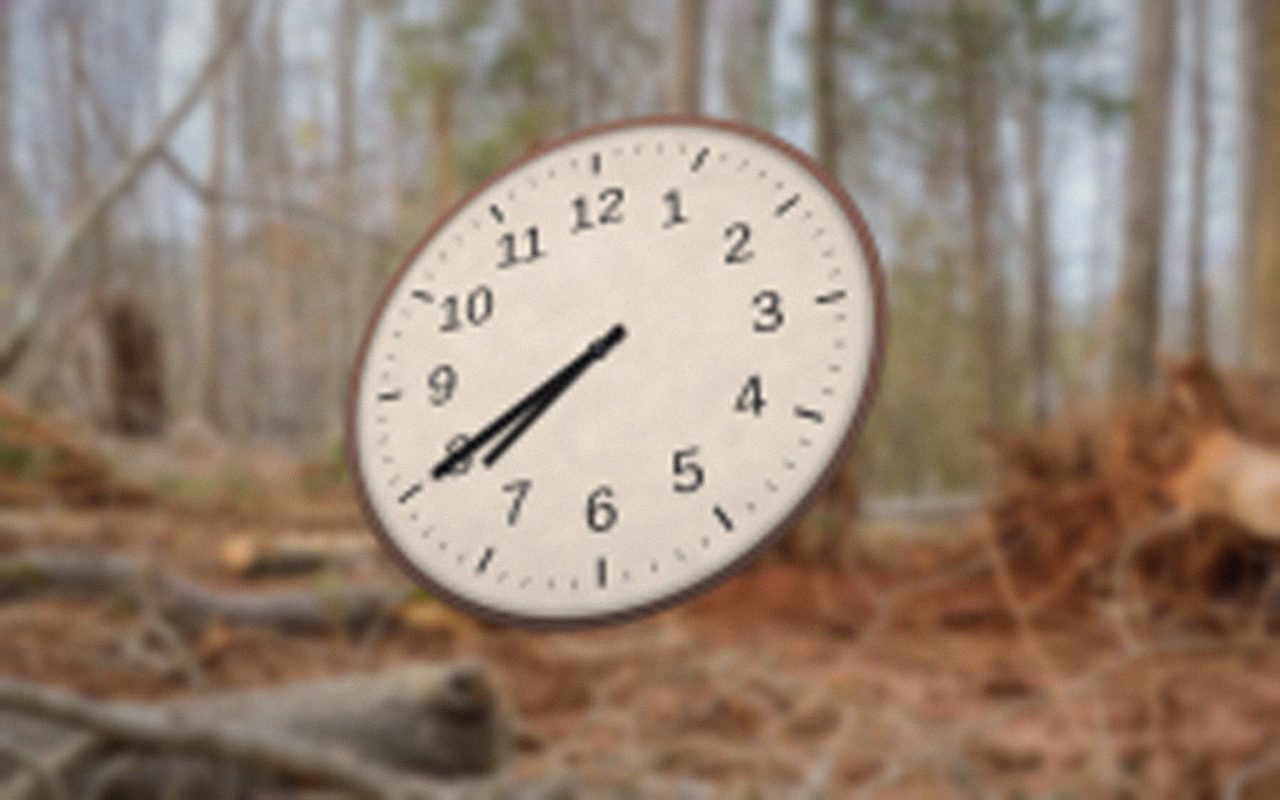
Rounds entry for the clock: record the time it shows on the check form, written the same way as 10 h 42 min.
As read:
7 h 40 min
